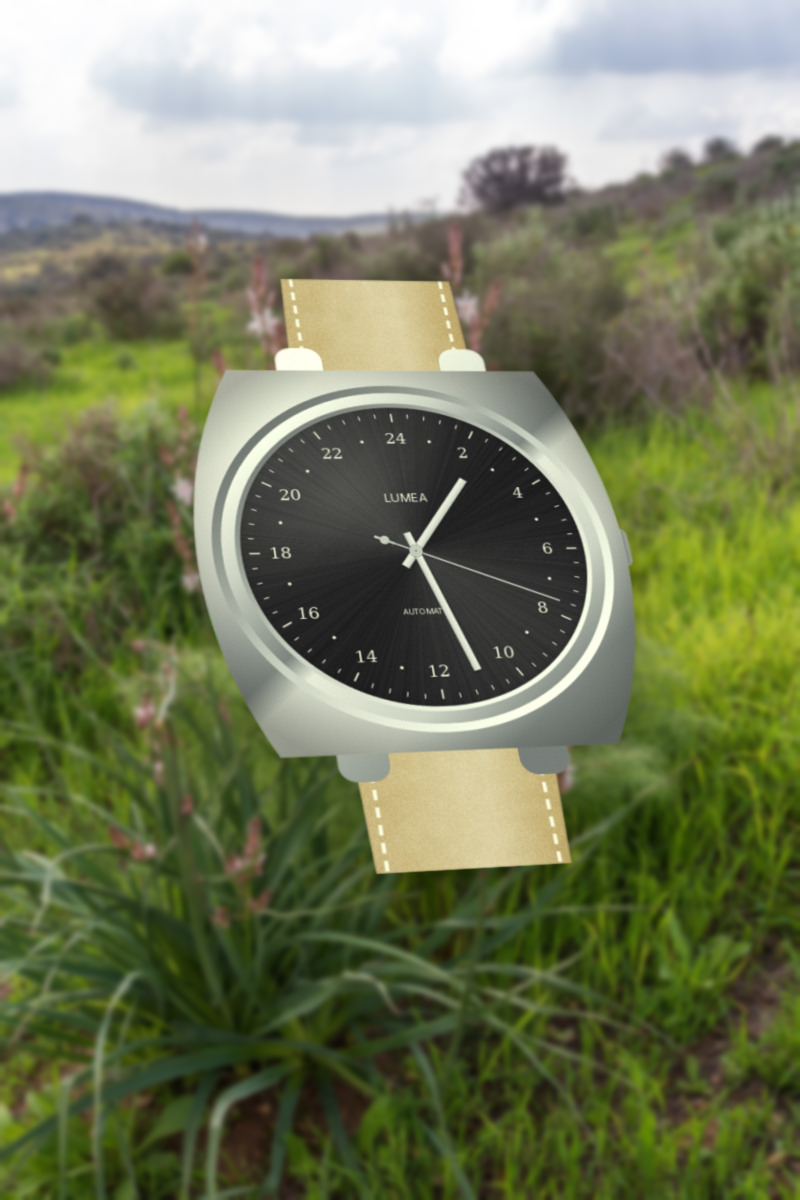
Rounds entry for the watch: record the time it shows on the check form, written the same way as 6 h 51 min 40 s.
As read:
2 h 27 min 19 s
